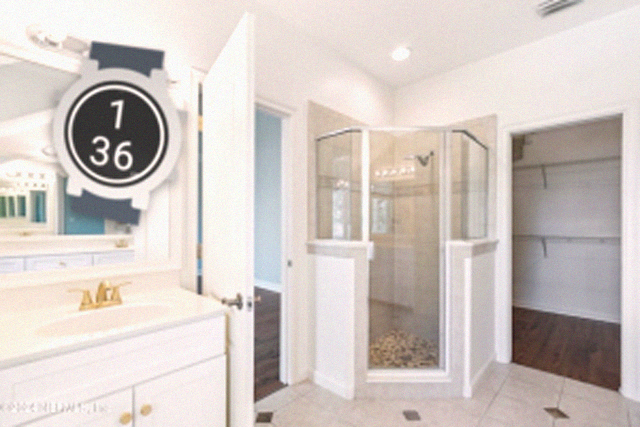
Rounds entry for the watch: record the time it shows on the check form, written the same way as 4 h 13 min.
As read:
1 h 36 min
